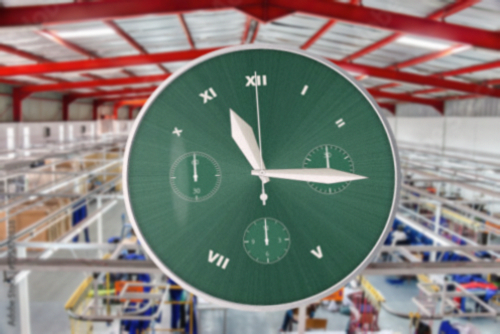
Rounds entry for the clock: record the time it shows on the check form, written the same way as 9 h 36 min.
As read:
11 h 16 min
